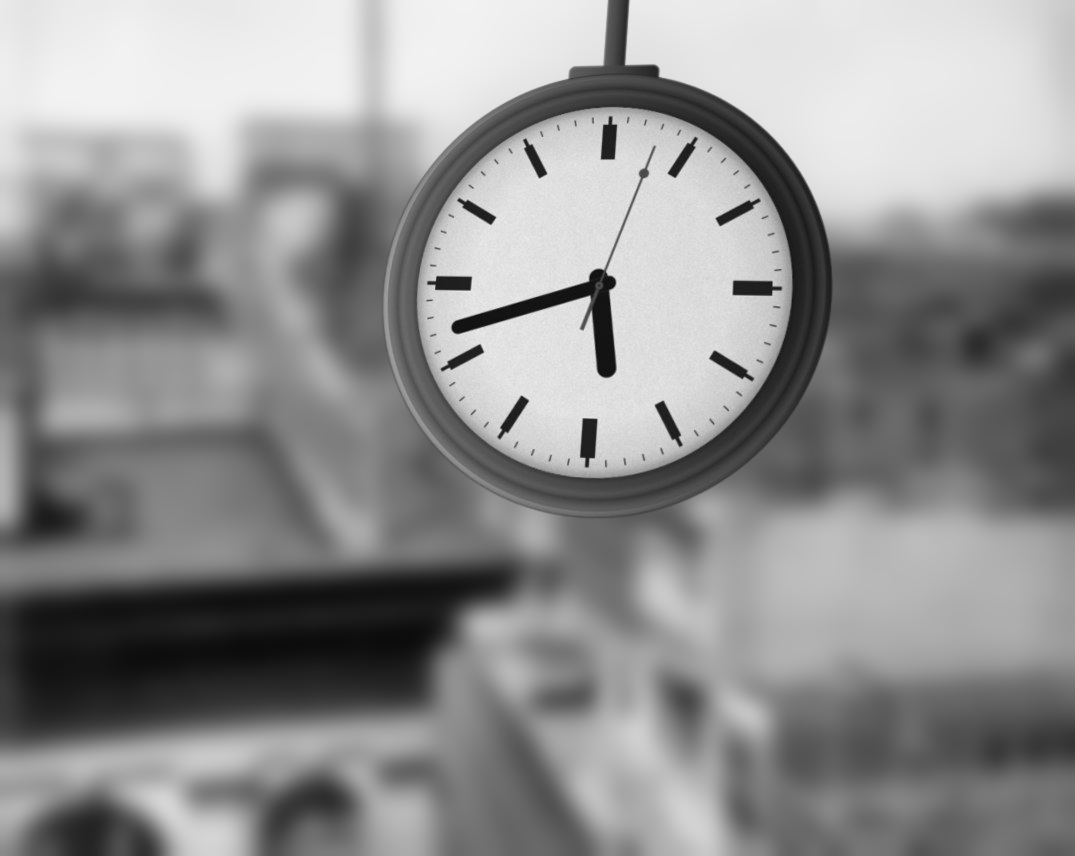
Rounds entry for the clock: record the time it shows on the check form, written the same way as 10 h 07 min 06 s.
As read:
5 h 42 min 03 s
